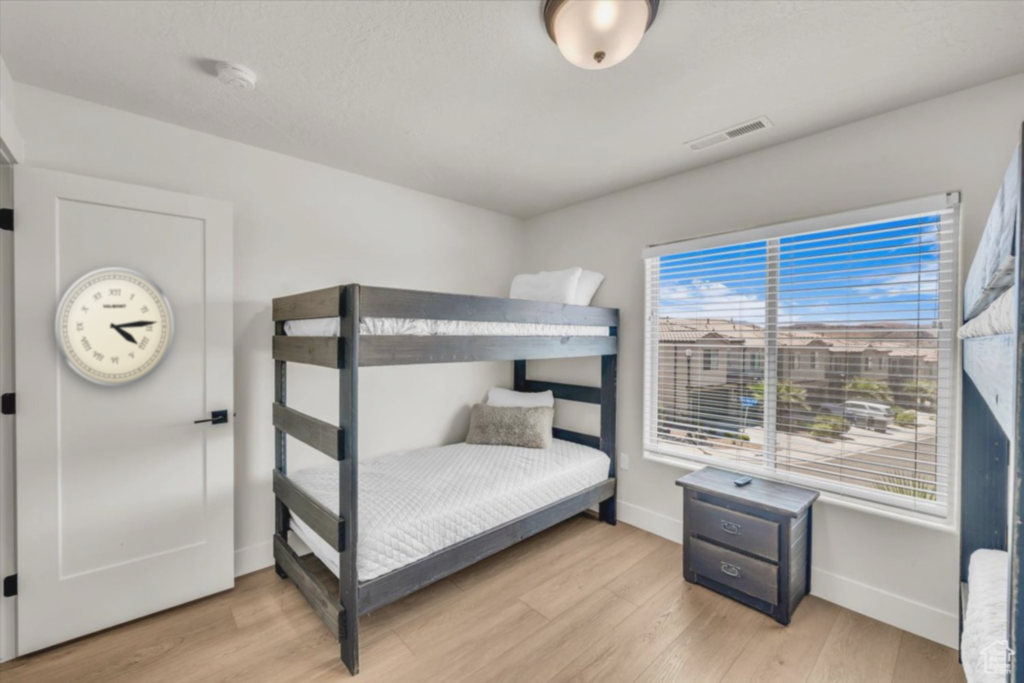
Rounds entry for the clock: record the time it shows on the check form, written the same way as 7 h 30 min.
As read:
4 h 14 min
